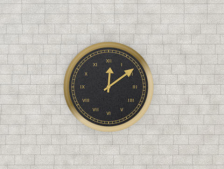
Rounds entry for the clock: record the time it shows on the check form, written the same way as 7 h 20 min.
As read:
12 h 09 min
